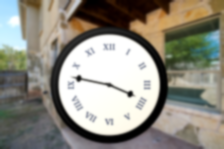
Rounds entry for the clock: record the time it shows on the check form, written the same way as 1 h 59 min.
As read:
3 h 47 min
